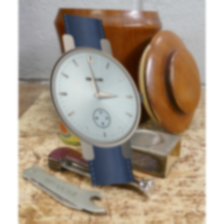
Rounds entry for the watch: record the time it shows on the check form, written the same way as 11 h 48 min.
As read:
2 h 59 min
